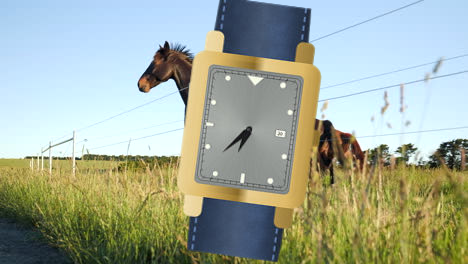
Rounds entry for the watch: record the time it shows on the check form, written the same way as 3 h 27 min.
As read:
6 h 37 min
